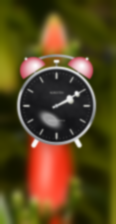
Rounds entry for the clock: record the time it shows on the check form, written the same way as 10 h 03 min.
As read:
2 h 10 min
